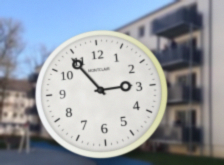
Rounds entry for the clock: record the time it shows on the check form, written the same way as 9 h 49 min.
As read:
2 h 54 min
